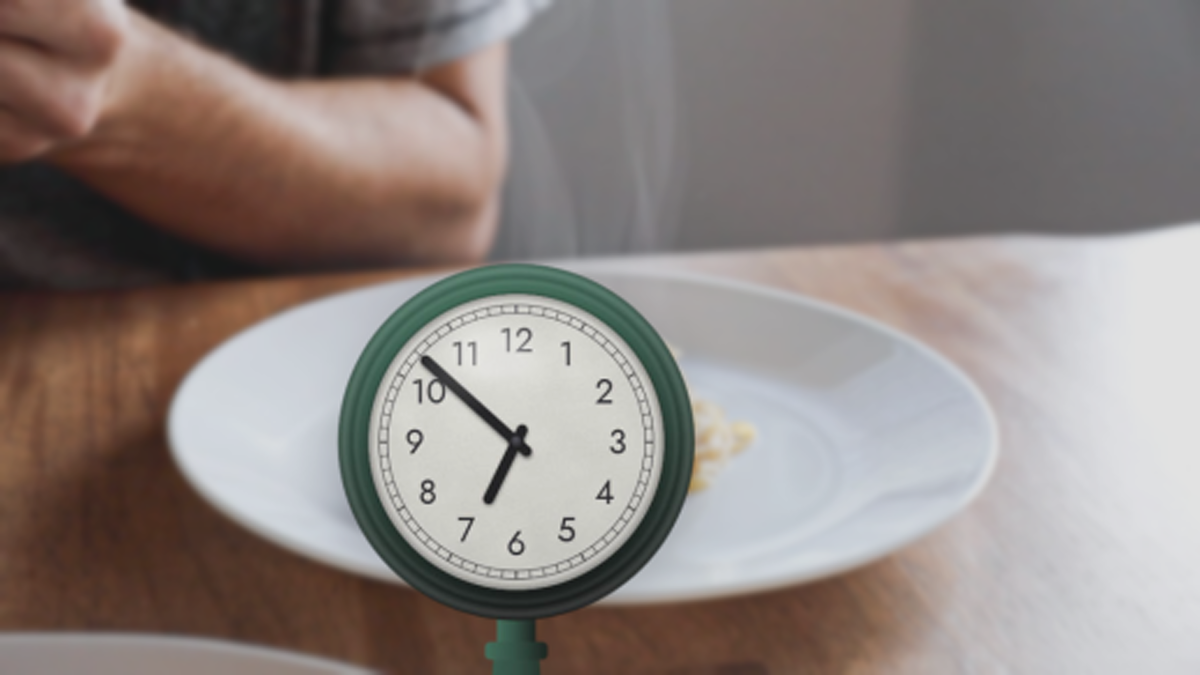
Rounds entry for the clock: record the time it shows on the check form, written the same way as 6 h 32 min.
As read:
6 h 52 min
